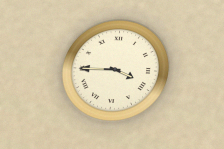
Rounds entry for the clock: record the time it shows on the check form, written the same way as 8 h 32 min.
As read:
3 h 45 min
